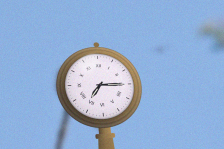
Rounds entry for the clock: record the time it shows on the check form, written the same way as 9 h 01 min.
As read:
7 h 15 min
